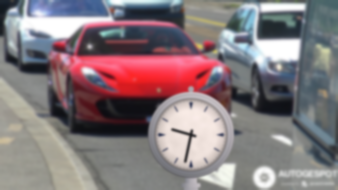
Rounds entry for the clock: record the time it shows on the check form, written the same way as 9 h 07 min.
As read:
9 h 32 min
